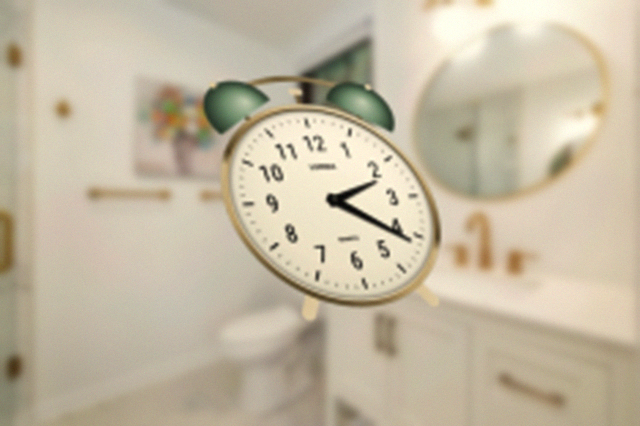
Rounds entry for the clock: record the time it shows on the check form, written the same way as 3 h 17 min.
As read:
2 h 21 min
